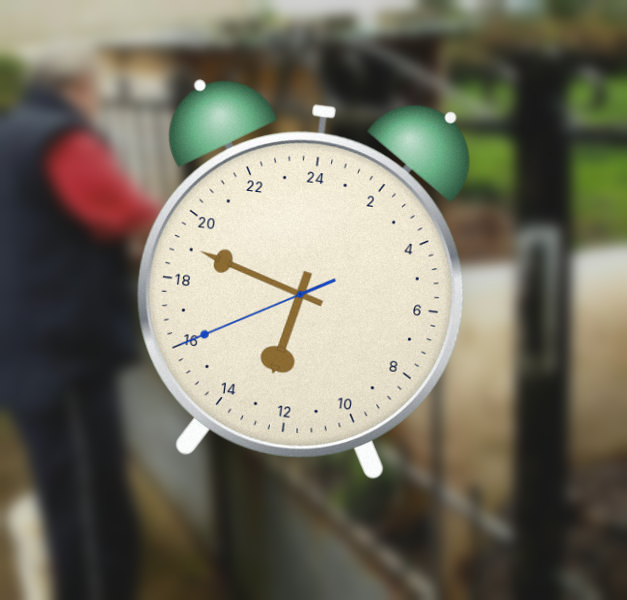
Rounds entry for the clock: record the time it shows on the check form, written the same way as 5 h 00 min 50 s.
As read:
12 h 47 min 40 s
